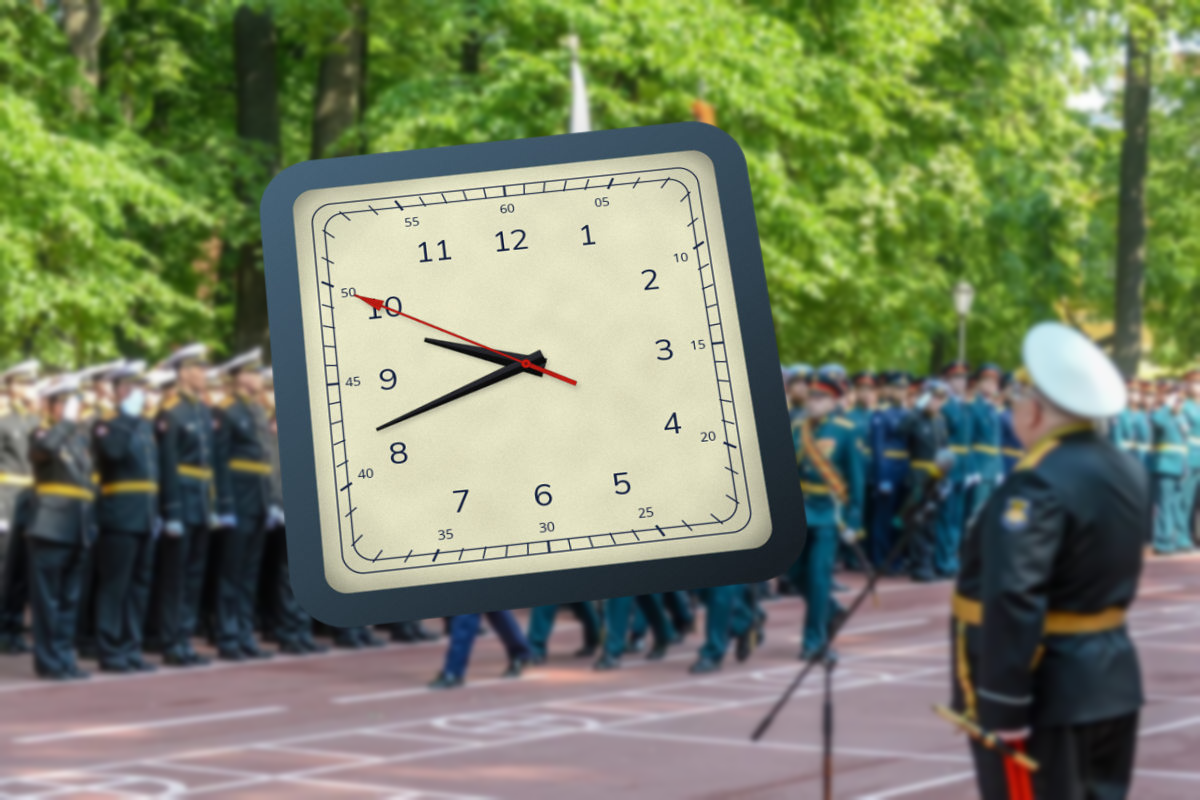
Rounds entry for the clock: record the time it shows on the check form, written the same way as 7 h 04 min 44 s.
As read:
9 h 41 min 50 s
